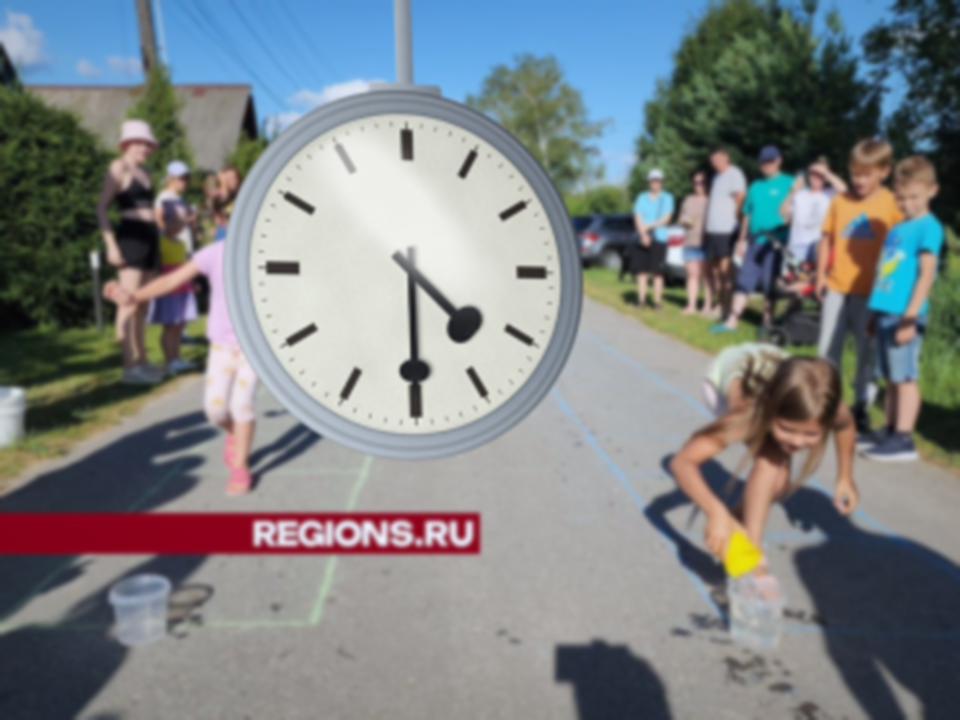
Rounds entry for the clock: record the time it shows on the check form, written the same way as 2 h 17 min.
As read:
4 h 30 min
